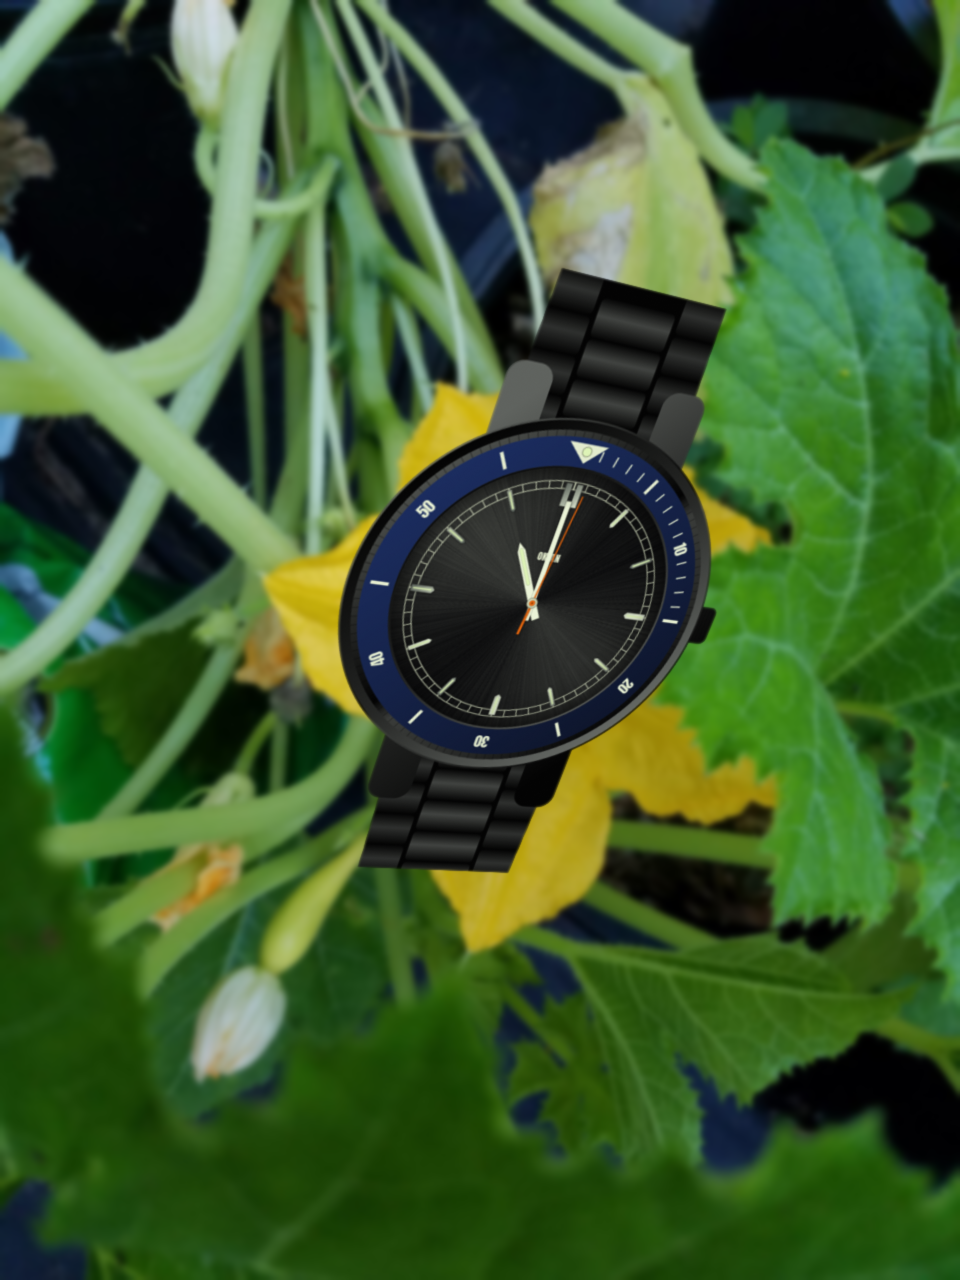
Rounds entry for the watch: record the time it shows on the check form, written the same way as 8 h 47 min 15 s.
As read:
11 h 00 min 01 s
